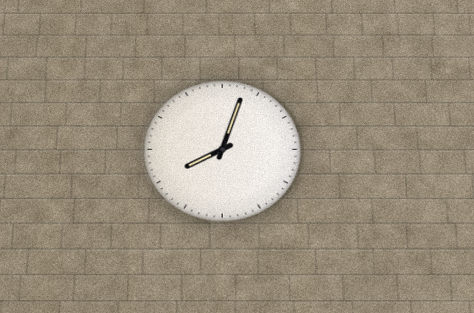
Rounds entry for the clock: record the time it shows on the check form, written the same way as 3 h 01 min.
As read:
8 h 03 min
